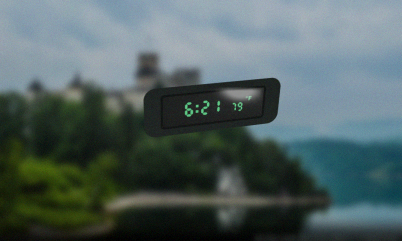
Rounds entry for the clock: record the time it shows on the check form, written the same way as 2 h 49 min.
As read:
6 h 21 min
